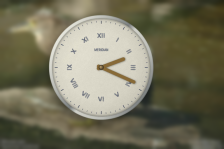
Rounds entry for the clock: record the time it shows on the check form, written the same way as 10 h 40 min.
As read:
2 h 19 min
